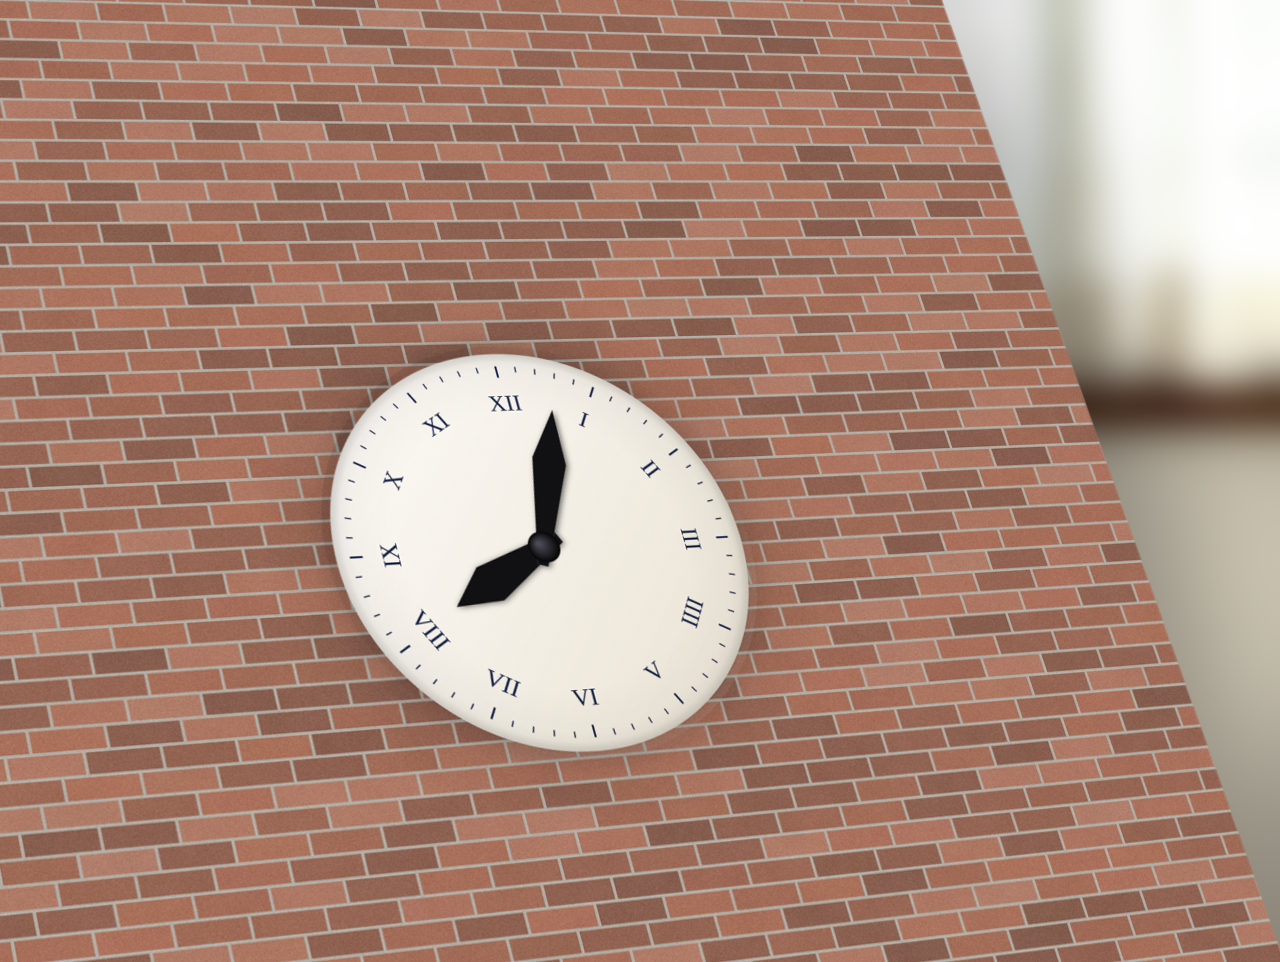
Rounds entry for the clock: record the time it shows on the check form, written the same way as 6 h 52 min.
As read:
8 h 03 min
